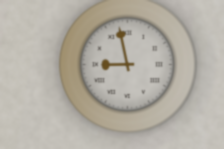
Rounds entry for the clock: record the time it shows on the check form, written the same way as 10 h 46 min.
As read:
8 h 58 min
